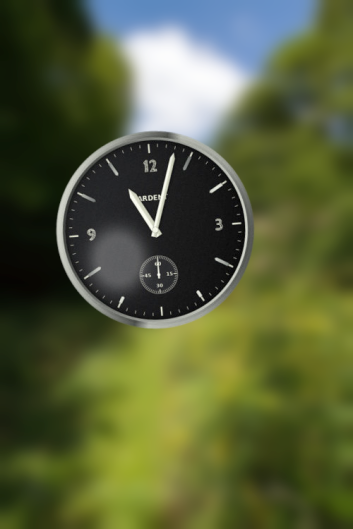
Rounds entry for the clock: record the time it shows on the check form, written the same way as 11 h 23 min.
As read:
11 h 03 min
